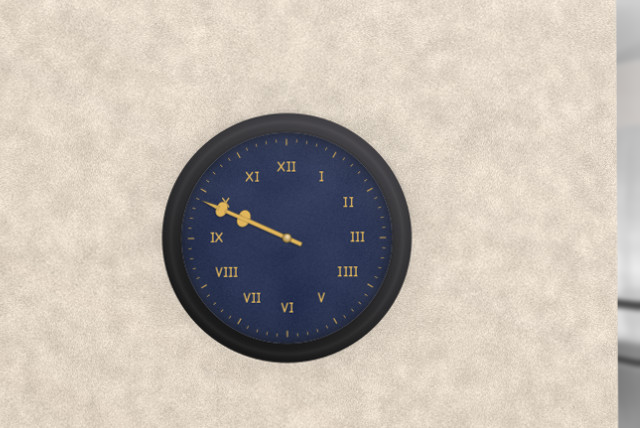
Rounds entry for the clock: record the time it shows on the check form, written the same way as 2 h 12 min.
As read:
9 h 49 min
